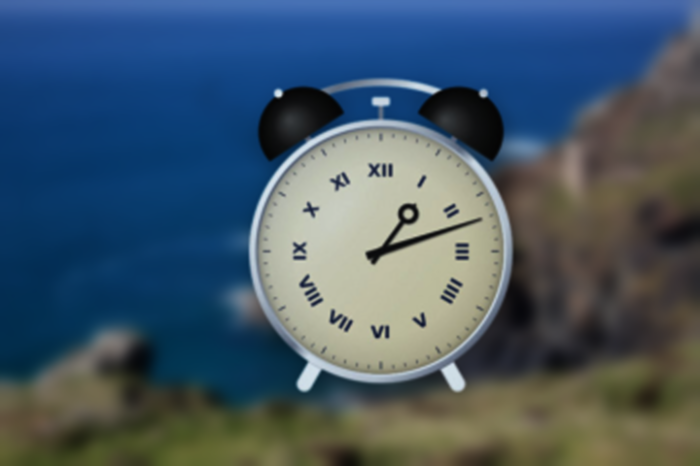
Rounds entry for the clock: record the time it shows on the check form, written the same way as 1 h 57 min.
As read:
1 h 12 min
